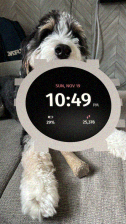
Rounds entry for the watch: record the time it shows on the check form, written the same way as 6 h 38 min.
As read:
10 h 49 min
